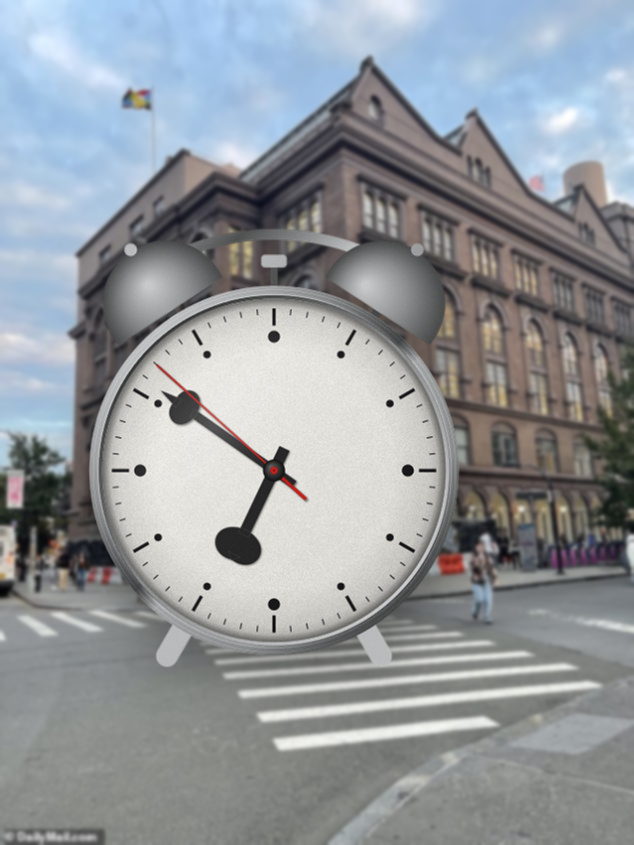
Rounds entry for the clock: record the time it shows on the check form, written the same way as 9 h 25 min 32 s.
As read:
6 h 50 min 52 s
